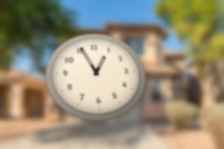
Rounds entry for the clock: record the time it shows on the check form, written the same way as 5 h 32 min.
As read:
12 h 56 min
